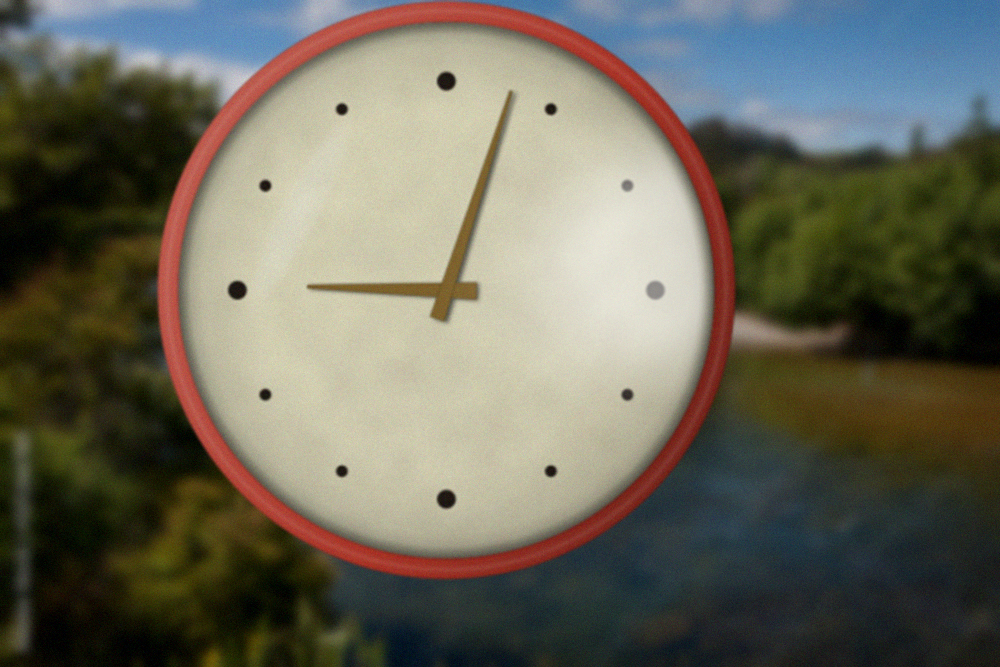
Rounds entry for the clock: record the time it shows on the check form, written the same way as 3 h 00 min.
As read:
9 h 03 min
